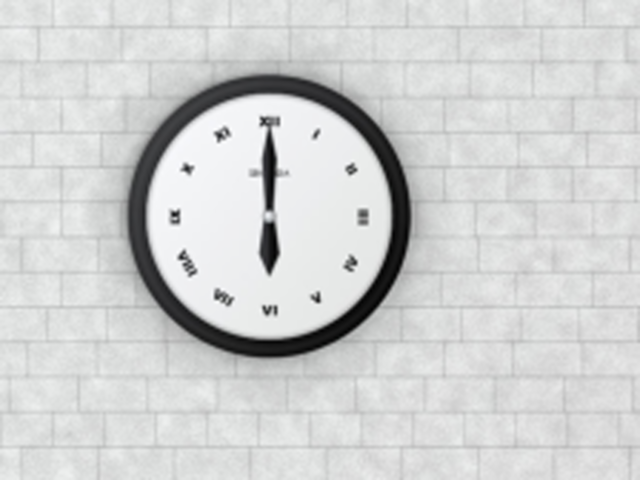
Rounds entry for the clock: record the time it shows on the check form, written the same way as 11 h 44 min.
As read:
6 h 00 min
